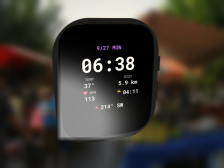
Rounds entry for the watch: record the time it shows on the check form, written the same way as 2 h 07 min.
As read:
6 h 38 min
